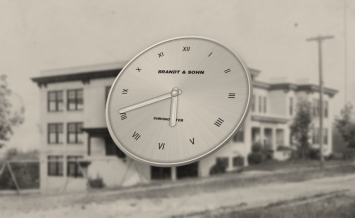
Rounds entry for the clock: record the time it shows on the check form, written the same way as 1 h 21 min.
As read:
5 h 41 min
